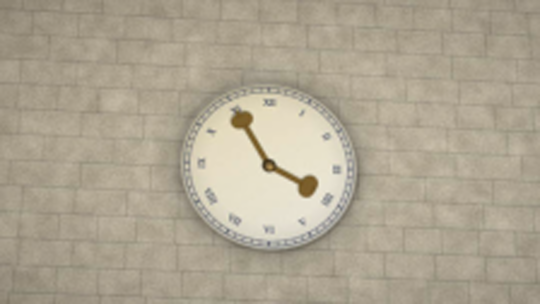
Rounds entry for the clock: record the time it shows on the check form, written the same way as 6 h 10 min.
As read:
3 h 55 min
